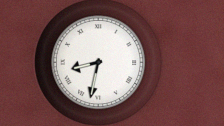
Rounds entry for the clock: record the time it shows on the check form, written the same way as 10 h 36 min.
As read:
8 h 32 min
